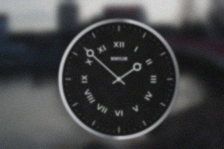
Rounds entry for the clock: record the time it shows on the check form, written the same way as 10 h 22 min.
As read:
1 h 52 min
